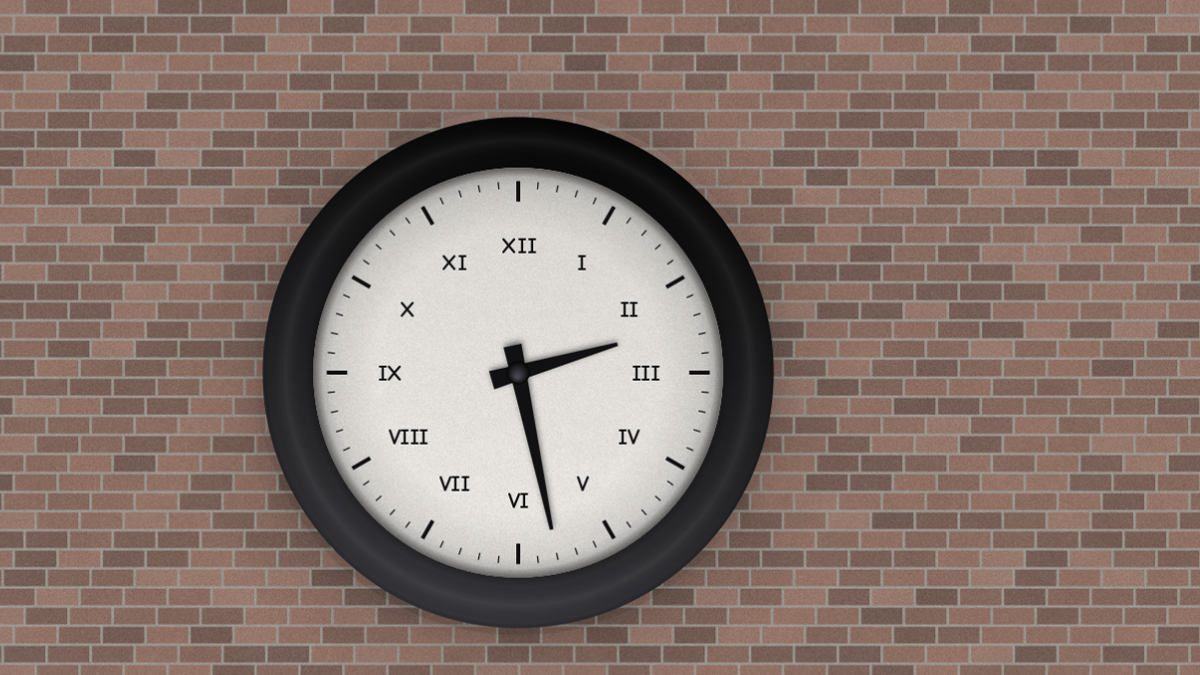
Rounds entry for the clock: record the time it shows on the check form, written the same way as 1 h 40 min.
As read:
2 h 28 min
